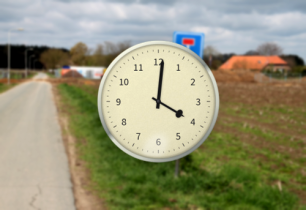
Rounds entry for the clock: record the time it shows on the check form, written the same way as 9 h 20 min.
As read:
4 h 01 min
